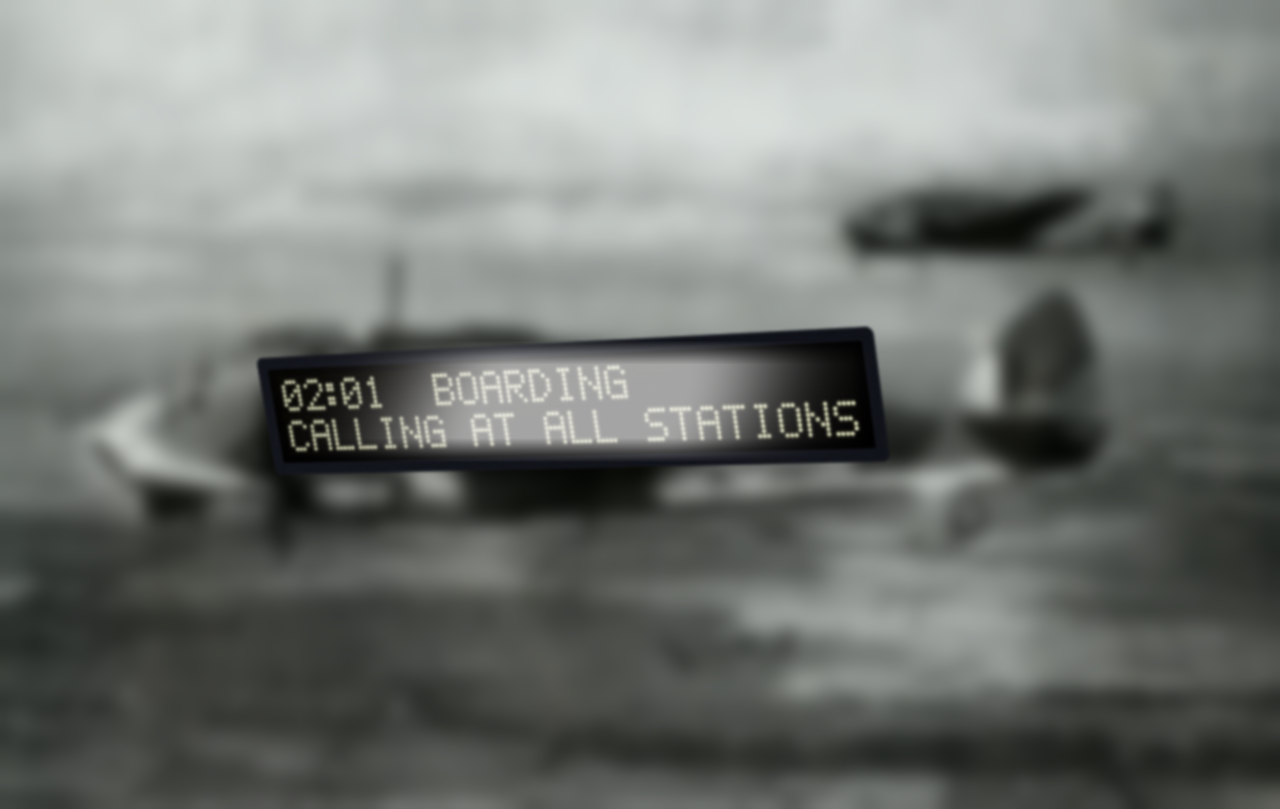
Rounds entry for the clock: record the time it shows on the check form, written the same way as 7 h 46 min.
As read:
2 h 01 min
